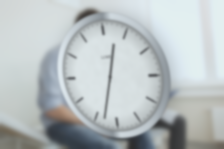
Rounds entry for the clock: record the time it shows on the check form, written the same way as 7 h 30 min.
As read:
12 h 33 min
